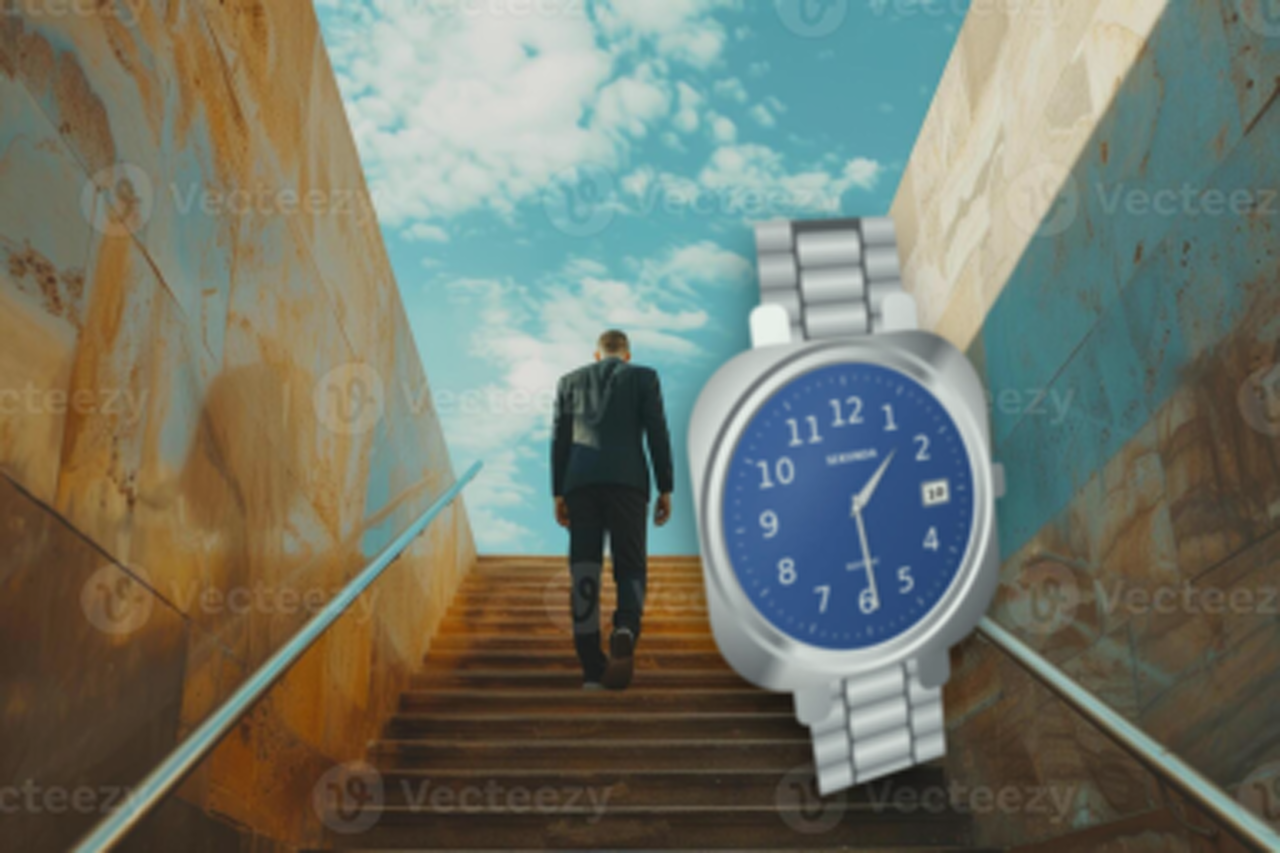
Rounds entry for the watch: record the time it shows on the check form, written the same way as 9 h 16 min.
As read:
1 h 29 min
